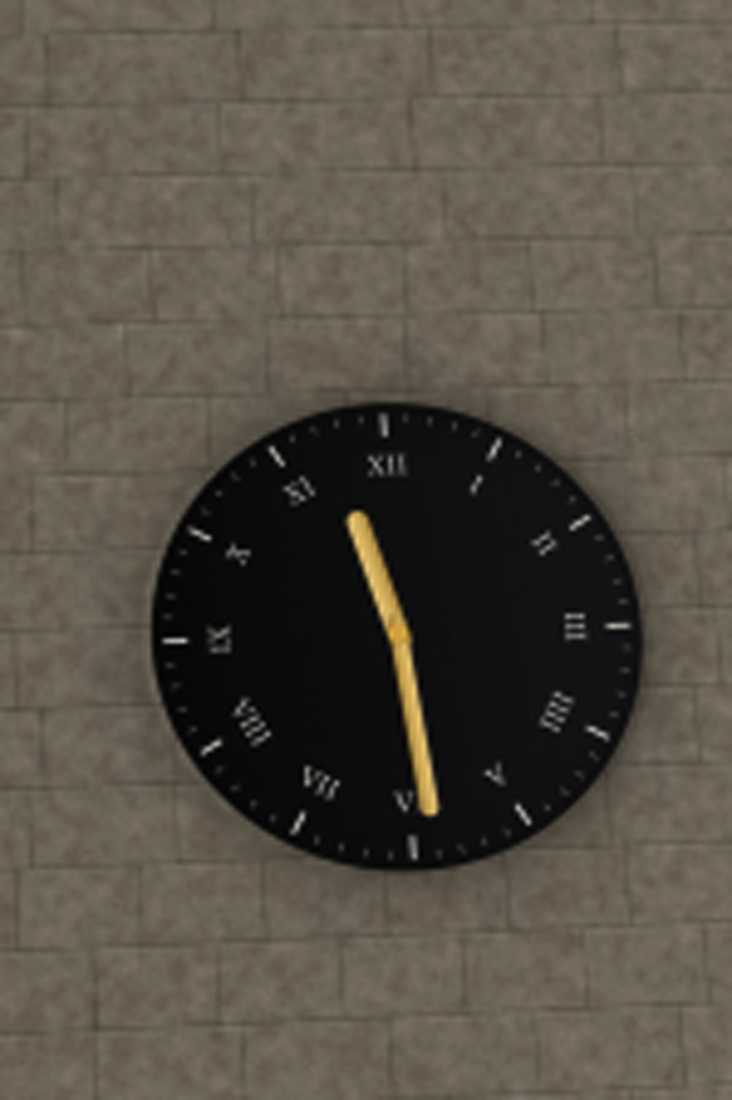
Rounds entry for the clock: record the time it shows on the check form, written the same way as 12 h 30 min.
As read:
11 h 29 min
